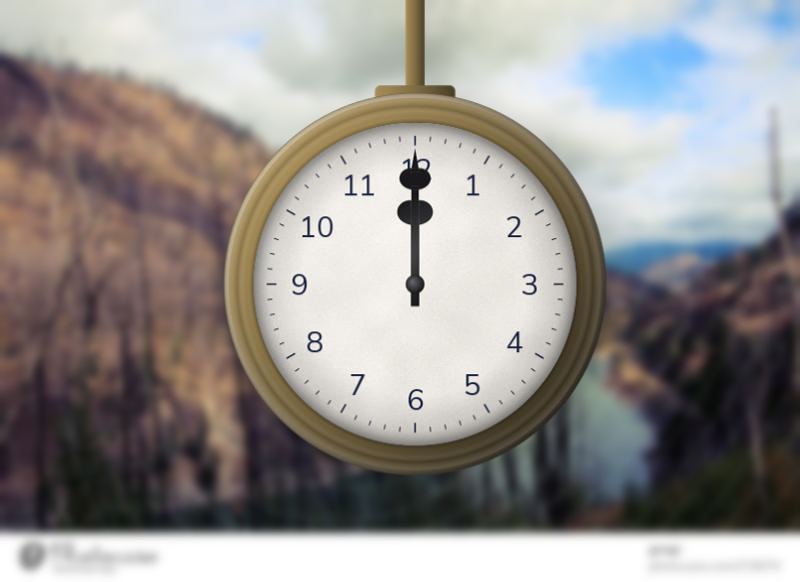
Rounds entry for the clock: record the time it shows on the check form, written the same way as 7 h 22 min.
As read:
12 h 00 min
